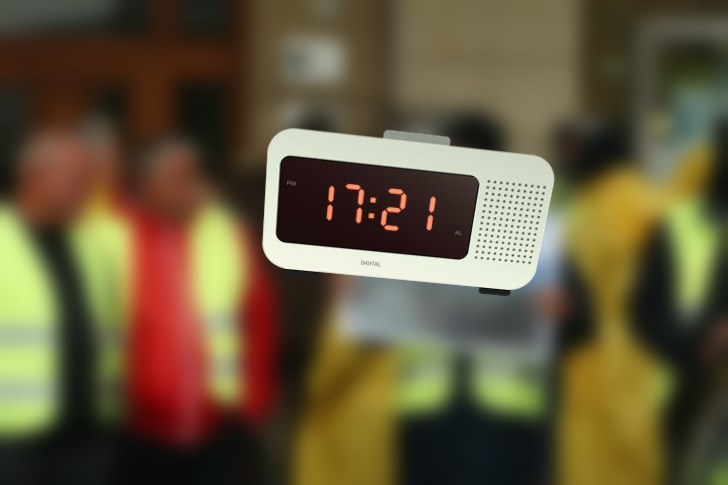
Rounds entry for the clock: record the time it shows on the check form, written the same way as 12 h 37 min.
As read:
17 h 21 min
